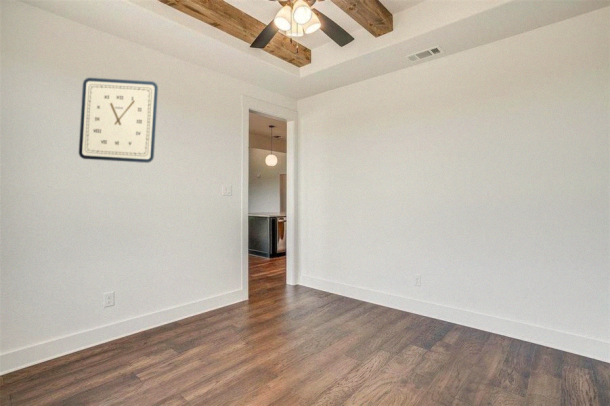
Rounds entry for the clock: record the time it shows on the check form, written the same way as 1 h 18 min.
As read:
11 h 06 min
